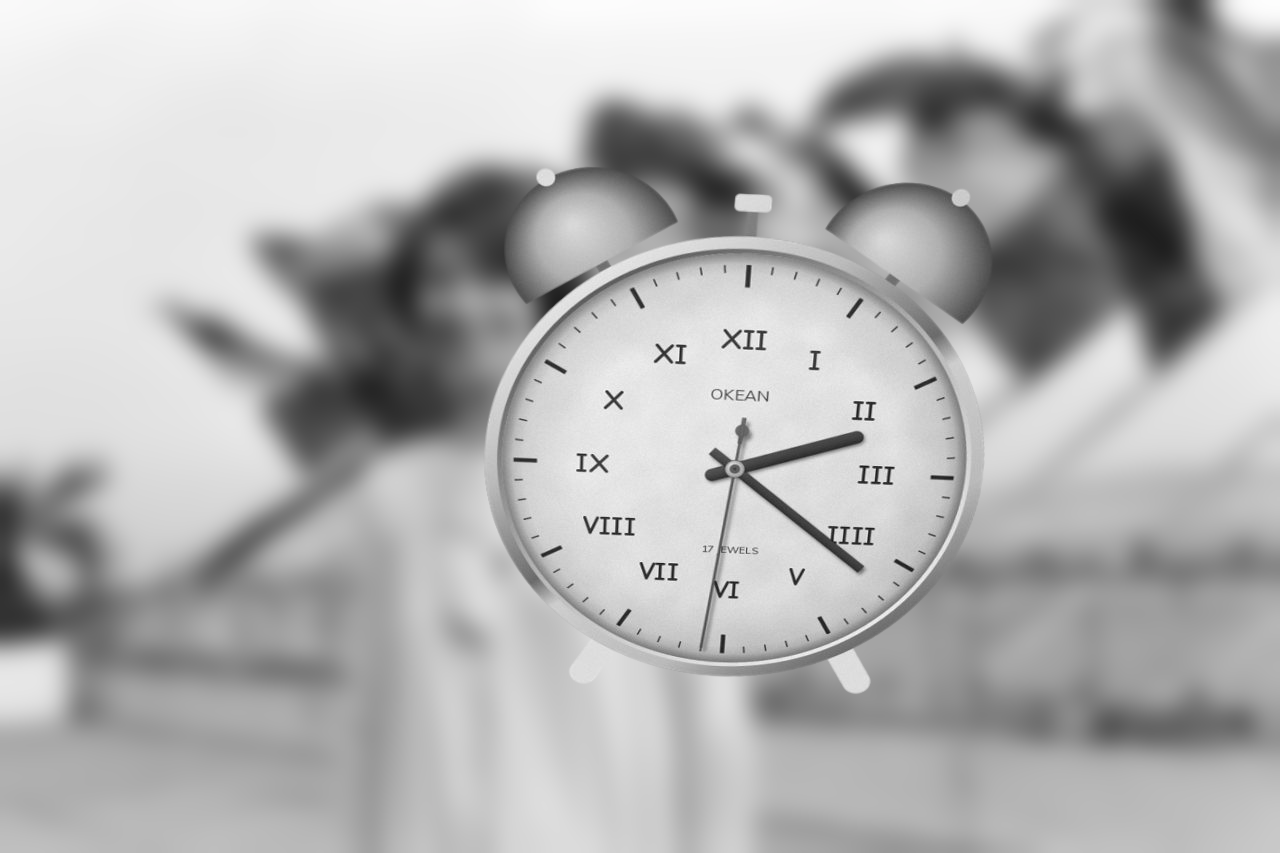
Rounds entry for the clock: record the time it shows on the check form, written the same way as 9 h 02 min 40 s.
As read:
2 h 21 min 31 s
